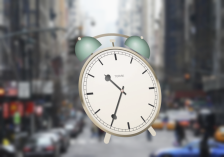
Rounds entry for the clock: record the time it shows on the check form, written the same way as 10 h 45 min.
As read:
10 h 35 min
